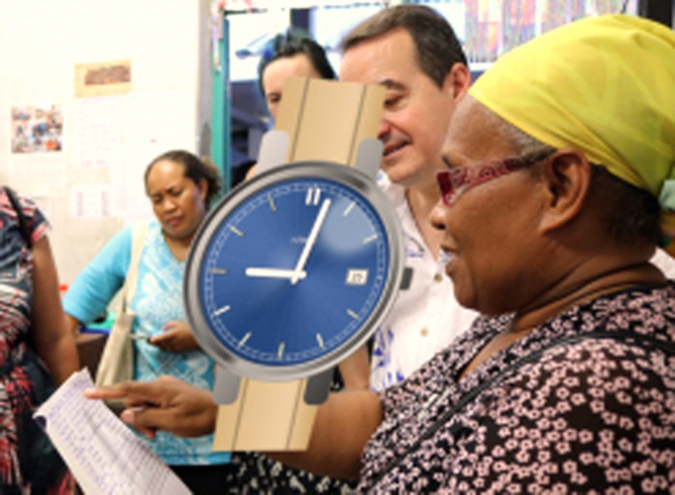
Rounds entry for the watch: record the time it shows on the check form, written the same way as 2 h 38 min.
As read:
9 h 02 min
